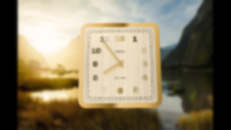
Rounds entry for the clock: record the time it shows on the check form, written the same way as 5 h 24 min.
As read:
7 h 54 min
